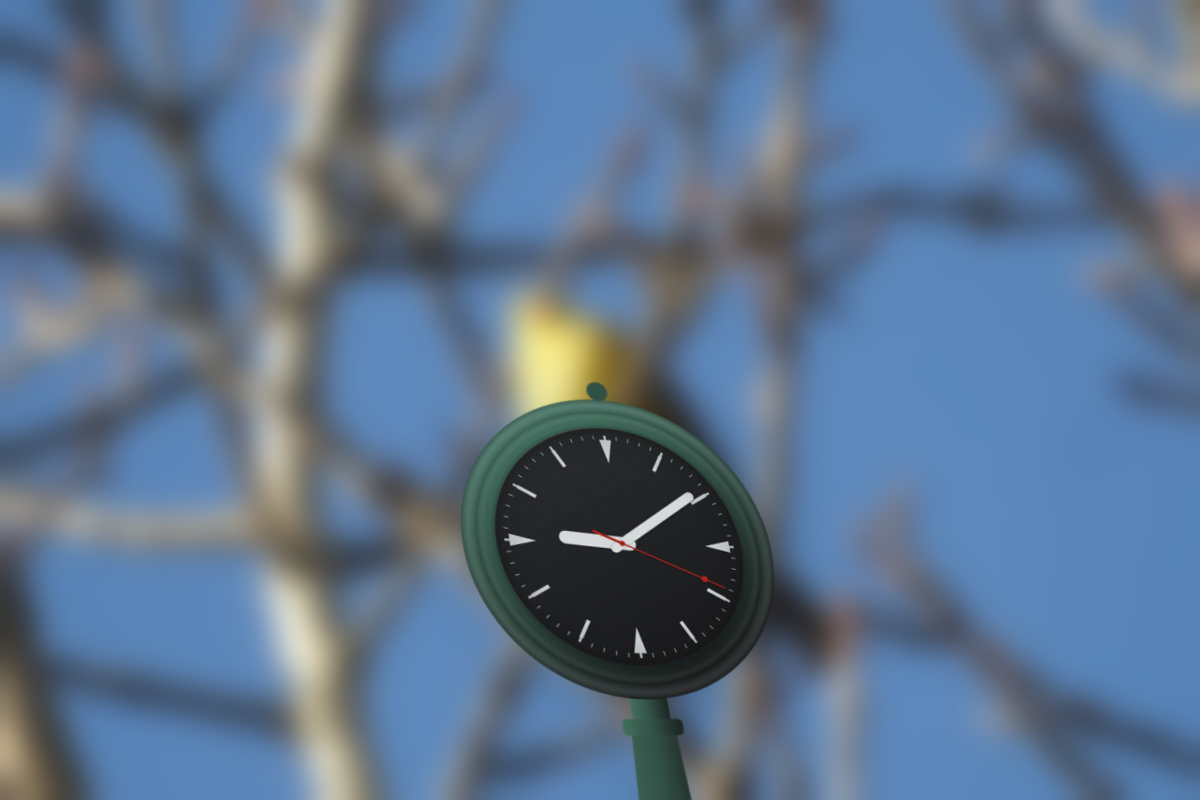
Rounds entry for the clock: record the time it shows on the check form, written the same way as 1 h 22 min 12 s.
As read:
9 h 09 min 19 s
